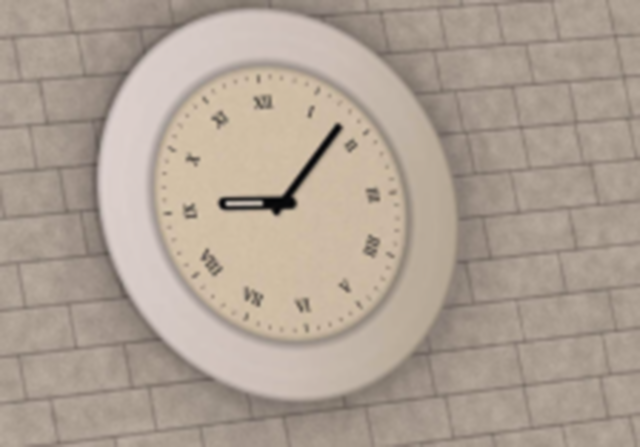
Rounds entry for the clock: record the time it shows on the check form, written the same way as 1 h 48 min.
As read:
9 h 08 min
